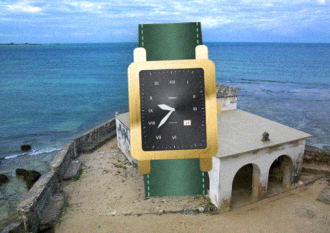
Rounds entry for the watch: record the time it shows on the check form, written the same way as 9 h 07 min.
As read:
9 h 37 min
